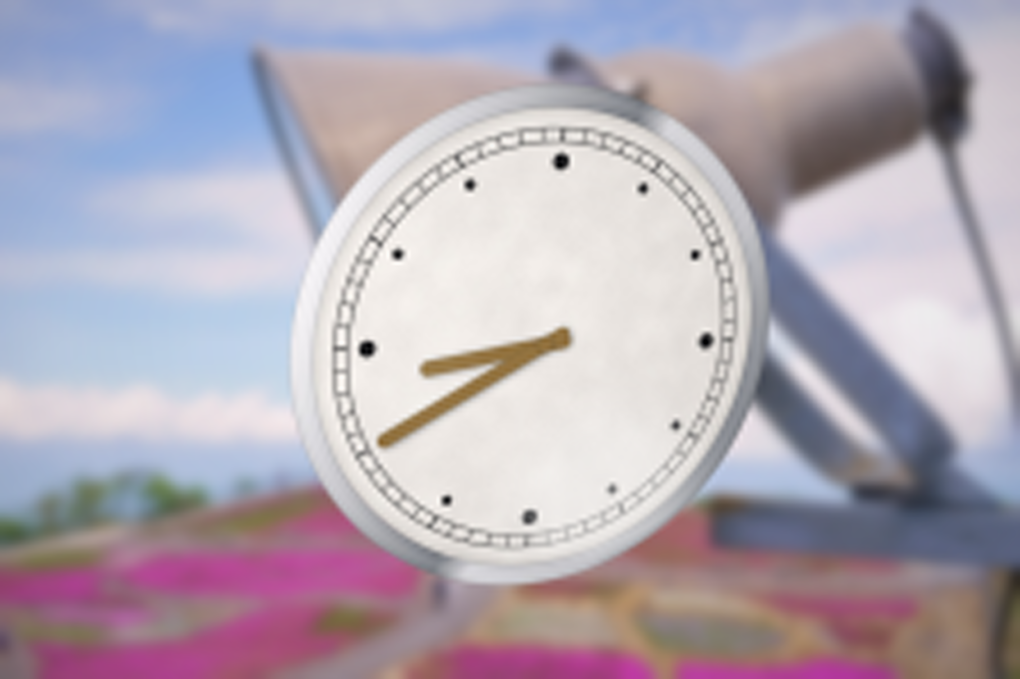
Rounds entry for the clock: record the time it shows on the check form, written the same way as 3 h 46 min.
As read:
8 h 40 min
